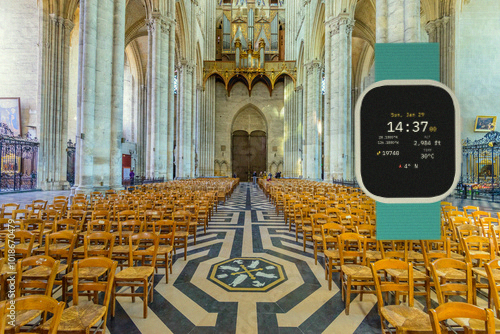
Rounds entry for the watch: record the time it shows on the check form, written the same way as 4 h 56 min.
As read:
14 h 37 min
